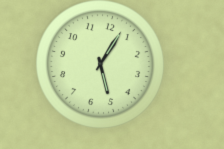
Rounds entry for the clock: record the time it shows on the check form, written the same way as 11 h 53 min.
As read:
5 h 03 min
